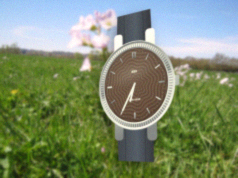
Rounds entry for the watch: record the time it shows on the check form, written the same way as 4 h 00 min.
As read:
6 h 35 min
